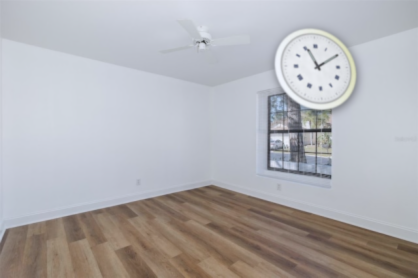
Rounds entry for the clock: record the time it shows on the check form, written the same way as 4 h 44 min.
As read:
11 h 10 min
